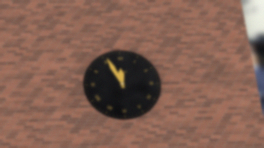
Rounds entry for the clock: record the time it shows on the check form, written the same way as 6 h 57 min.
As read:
11 h 56 min
